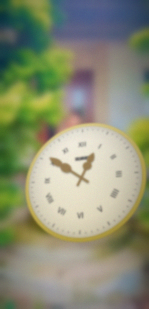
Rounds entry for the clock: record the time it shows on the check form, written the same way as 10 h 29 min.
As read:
12 h 51 min
